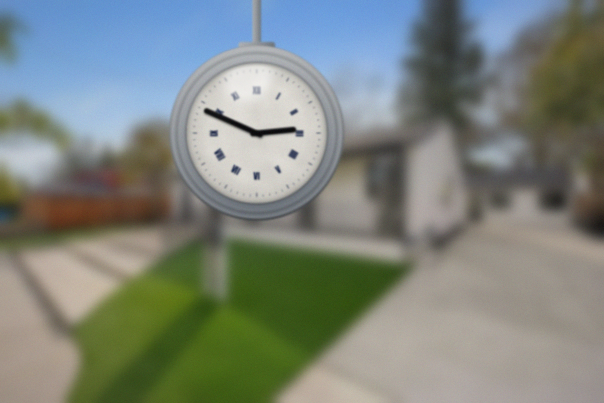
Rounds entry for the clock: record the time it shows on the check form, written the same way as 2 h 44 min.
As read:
2 h 49 min
